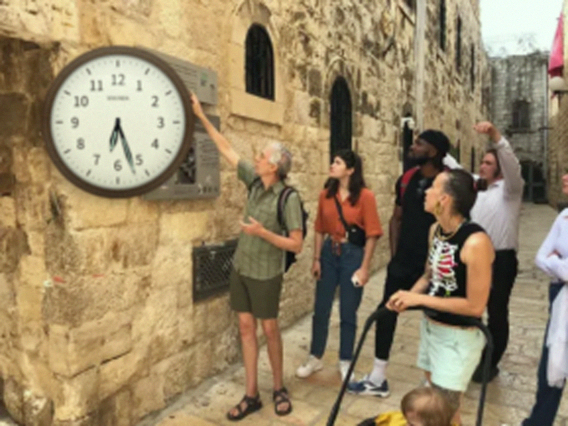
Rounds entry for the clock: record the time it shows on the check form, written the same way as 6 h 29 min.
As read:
6 h 27 min
